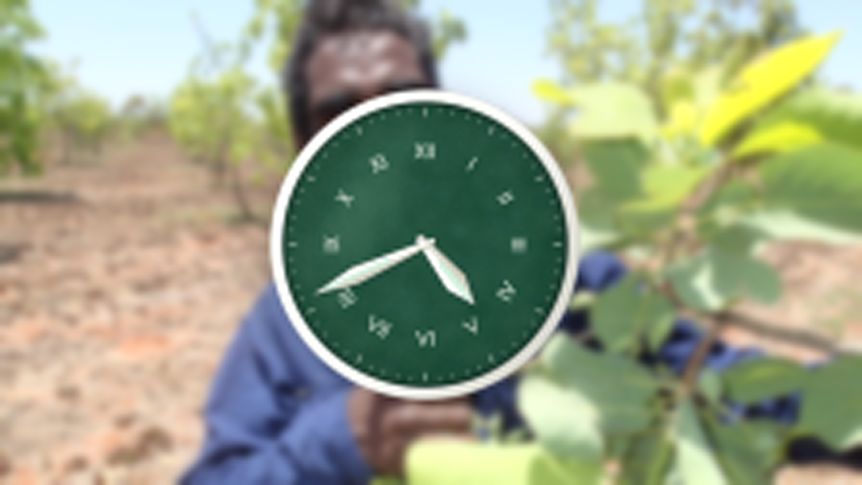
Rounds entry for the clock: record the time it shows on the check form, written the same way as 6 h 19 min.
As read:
4 h 41 min
